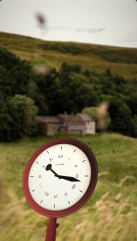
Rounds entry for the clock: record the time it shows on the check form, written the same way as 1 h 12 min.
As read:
10 h 17 min
